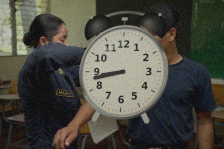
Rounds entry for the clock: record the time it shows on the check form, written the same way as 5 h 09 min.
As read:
8 h 43 min
